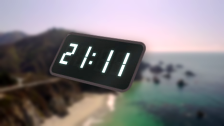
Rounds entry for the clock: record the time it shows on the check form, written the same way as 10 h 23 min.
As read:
21 h 11 min
